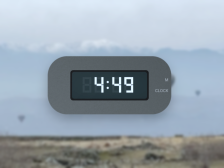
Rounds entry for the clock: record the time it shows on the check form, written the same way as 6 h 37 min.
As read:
4 h 49 min
